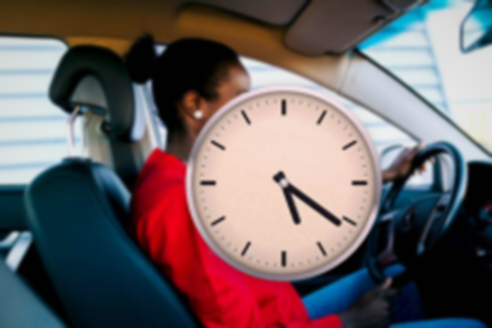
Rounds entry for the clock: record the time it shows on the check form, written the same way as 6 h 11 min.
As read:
5 h 21 min
